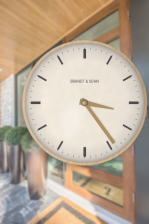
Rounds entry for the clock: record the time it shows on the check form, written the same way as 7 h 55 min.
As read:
3 h 24 min
